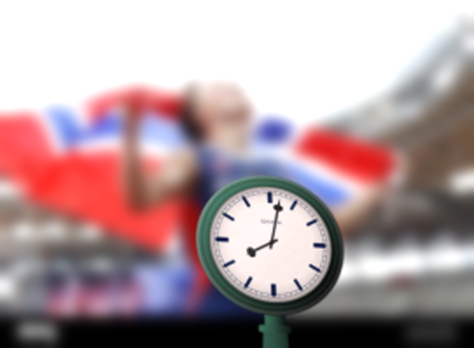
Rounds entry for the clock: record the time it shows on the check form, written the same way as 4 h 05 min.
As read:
8 h 02 min
